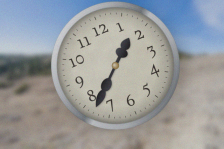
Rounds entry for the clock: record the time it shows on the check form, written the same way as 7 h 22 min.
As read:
1 h 38 min
